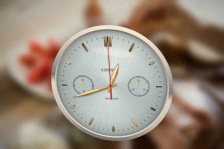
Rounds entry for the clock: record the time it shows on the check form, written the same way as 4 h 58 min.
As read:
12 h 42 min
